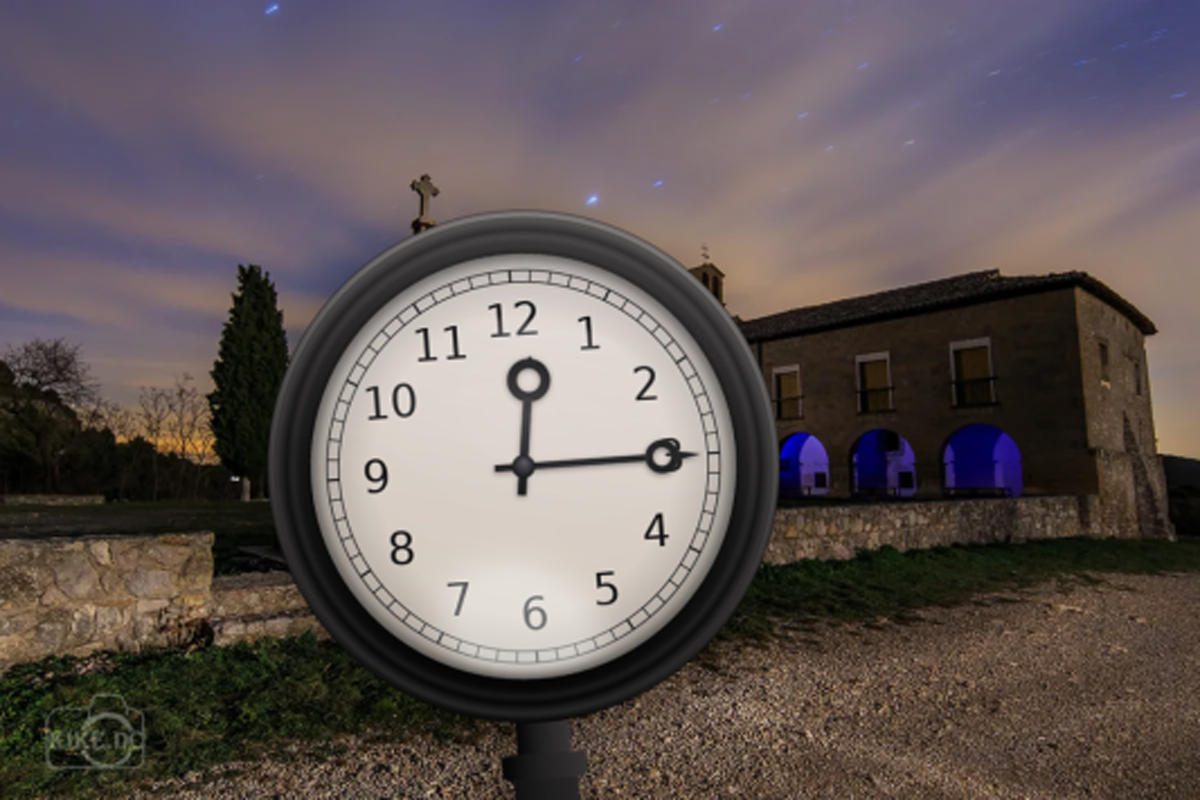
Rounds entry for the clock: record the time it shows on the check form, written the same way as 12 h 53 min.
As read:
12 h 15 min
